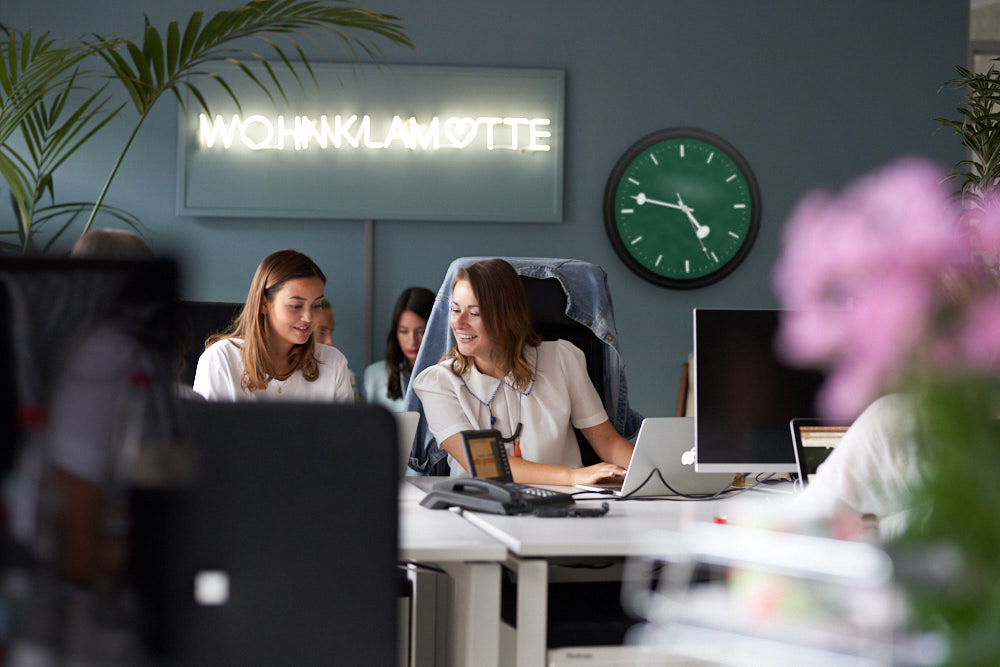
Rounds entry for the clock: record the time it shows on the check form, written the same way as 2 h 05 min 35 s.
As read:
4 h 47 min 26 s
